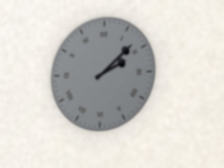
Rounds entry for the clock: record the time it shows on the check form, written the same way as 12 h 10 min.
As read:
2 h 08 min
